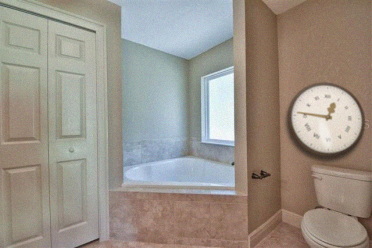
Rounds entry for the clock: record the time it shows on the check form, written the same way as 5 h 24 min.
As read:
12 h 46 min
